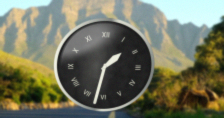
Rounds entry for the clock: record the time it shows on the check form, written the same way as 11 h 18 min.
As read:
1 h 32 min
